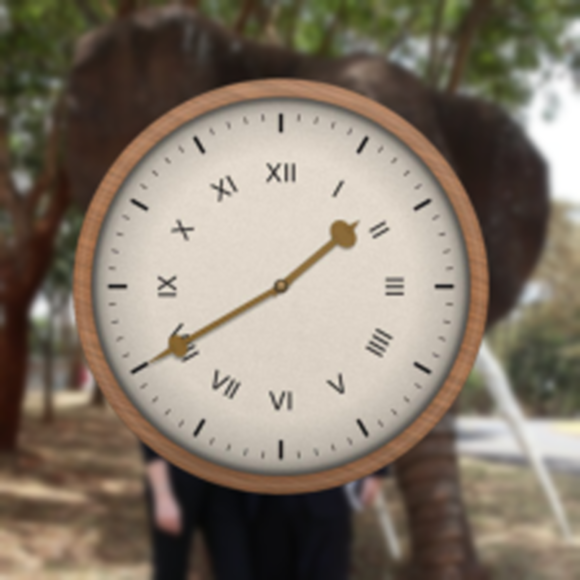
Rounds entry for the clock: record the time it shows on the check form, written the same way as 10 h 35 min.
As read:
1 h 40 min
